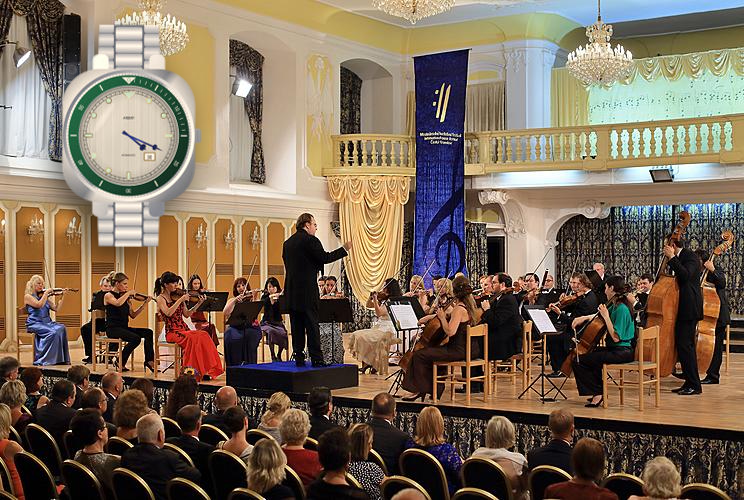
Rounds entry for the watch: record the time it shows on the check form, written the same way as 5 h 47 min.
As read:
4 h 19 min
